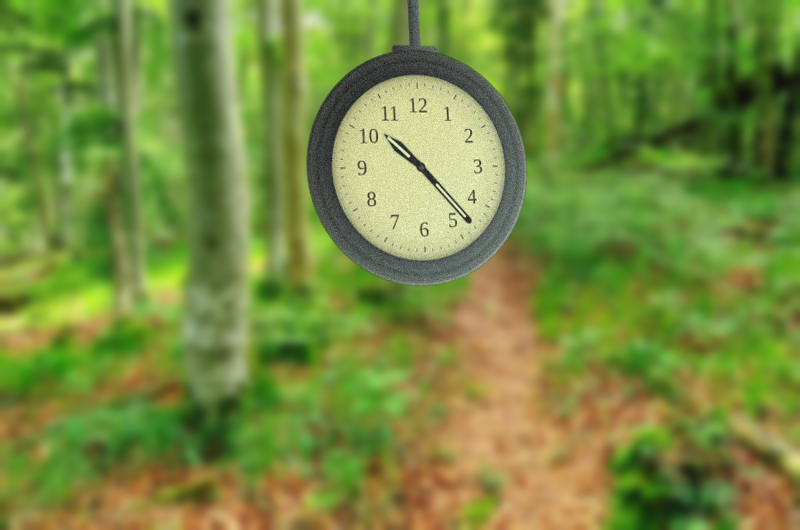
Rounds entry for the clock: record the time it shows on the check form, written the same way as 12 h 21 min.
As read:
10 h 23 min
